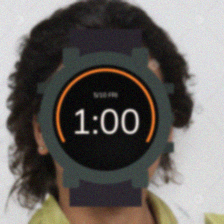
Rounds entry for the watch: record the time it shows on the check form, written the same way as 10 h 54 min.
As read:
1 h 00 min
